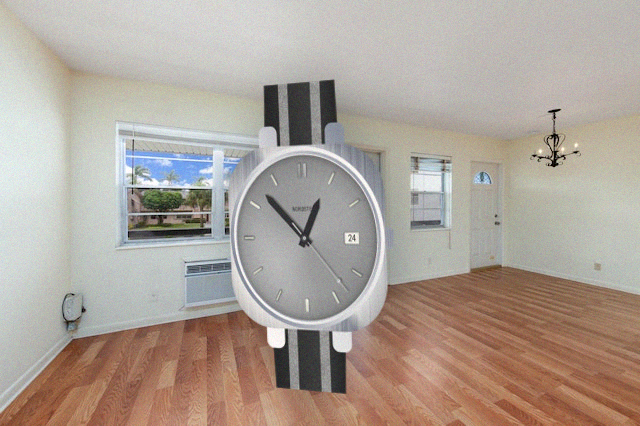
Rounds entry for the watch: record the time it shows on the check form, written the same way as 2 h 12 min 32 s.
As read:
12 h 52 min 23 s
